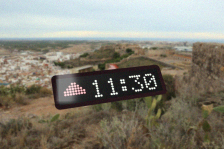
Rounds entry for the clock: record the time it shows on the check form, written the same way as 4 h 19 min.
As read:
11 h 30 min
